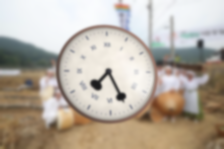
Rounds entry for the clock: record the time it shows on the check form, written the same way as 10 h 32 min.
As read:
7 h 26 min
